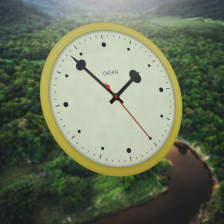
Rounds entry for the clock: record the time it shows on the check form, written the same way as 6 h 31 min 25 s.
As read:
1 h 53 min 25 s
